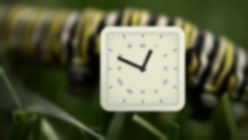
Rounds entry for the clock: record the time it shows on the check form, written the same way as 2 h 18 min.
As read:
12 h 49 min
